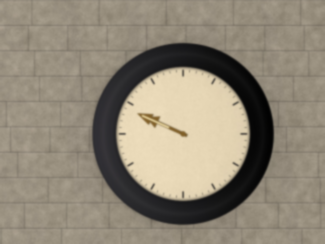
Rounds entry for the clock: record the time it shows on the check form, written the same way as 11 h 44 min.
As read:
9 h 49 min
